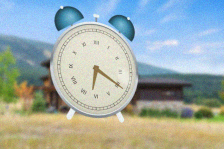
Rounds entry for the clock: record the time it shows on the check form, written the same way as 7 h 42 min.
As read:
6 h 20 min
